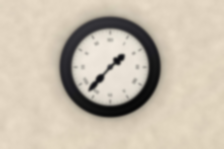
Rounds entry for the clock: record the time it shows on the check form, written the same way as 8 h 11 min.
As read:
1 h 37 min
